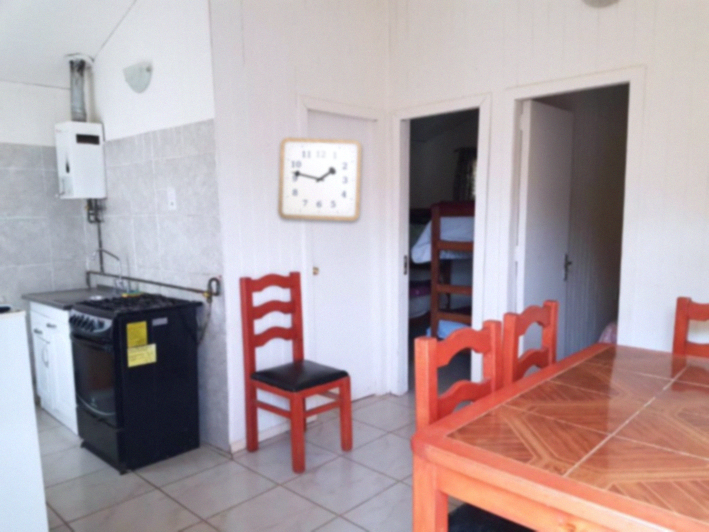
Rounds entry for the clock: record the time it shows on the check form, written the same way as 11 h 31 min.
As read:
1 h 47 min
